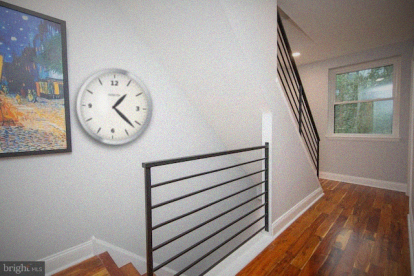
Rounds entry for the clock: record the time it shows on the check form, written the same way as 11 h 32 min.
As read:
1 h 22 min
